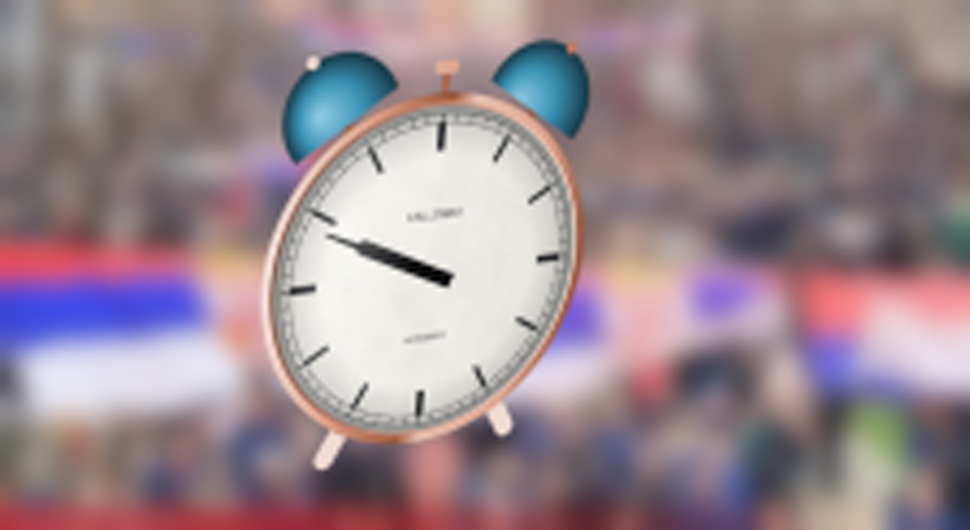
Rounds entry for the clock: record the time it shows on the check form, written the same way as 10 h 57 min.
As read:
9 h 49 min
